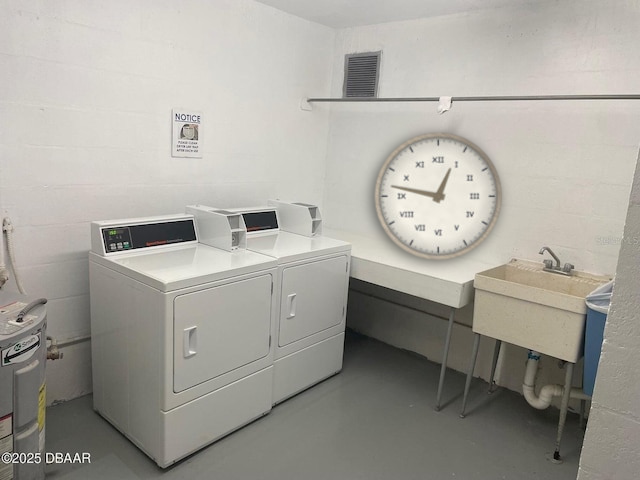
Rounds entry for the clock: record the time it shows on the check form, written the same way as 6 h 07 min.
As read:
12 h 47 min
